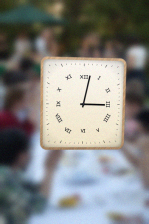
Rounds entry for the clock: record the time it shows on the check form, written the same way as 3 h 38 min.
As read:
3 h 02 min
